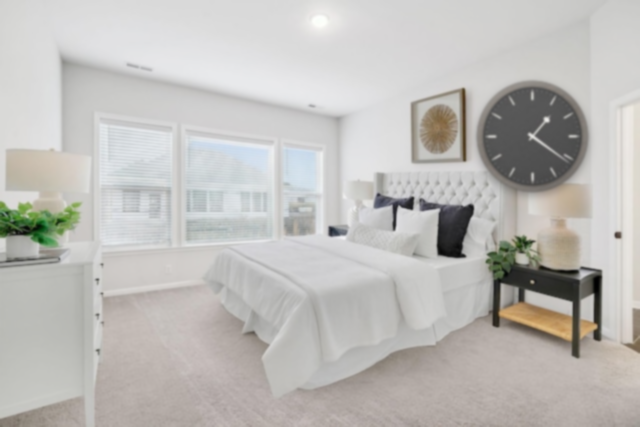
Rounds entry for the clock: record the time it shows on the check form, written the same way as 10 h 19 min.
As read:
1 h 21 min
